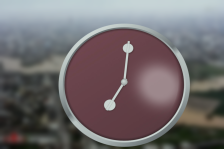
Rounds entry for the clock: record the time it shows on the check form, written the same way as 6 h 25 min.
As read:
7 h 01 min
